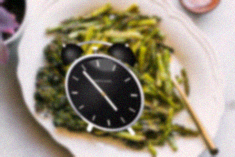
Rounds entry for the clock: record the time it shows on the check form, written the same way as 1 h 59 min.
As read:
4 h 54 min
